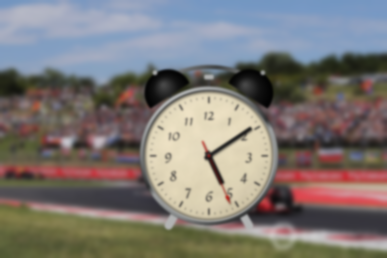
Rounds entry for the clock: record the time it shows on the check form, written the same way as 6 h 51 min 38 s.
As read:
5 h 09 min 26 s
